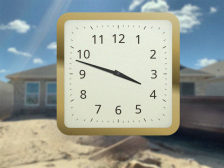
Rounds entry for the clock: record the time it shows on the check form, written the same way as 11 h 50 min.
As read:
3 h 48 min
